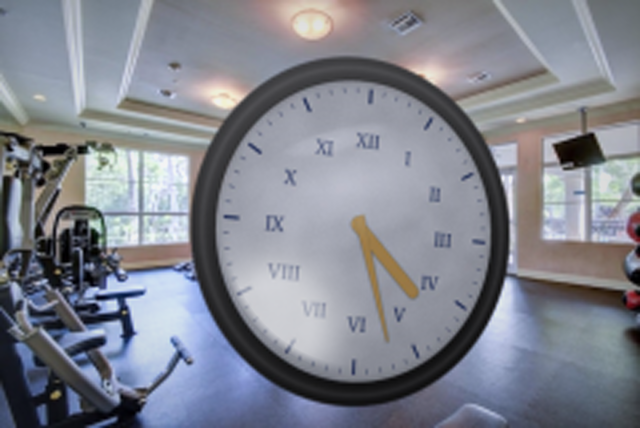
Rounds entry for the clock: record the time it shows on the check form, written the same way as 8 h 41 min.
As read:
4 h 27 min
